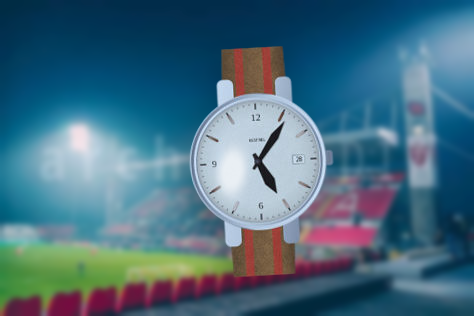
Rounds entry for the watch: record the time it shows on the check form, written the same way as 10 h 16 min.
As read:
5 h 06 min
